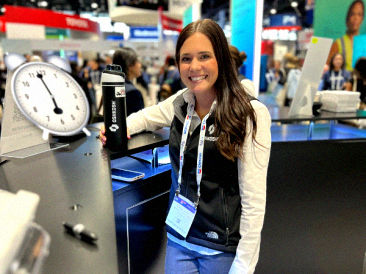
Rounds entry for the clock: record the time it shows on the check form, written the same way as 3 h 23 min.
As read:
5 h 58 min
